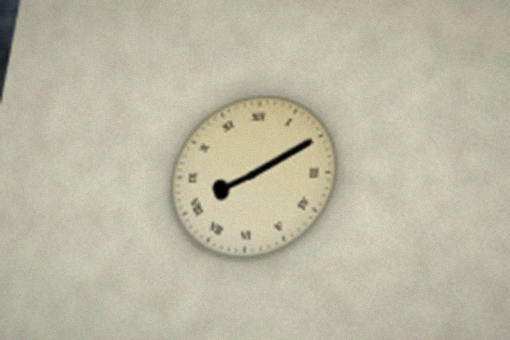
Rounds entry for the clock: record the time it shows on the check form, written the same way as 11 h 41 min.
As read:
8 h 10 min
